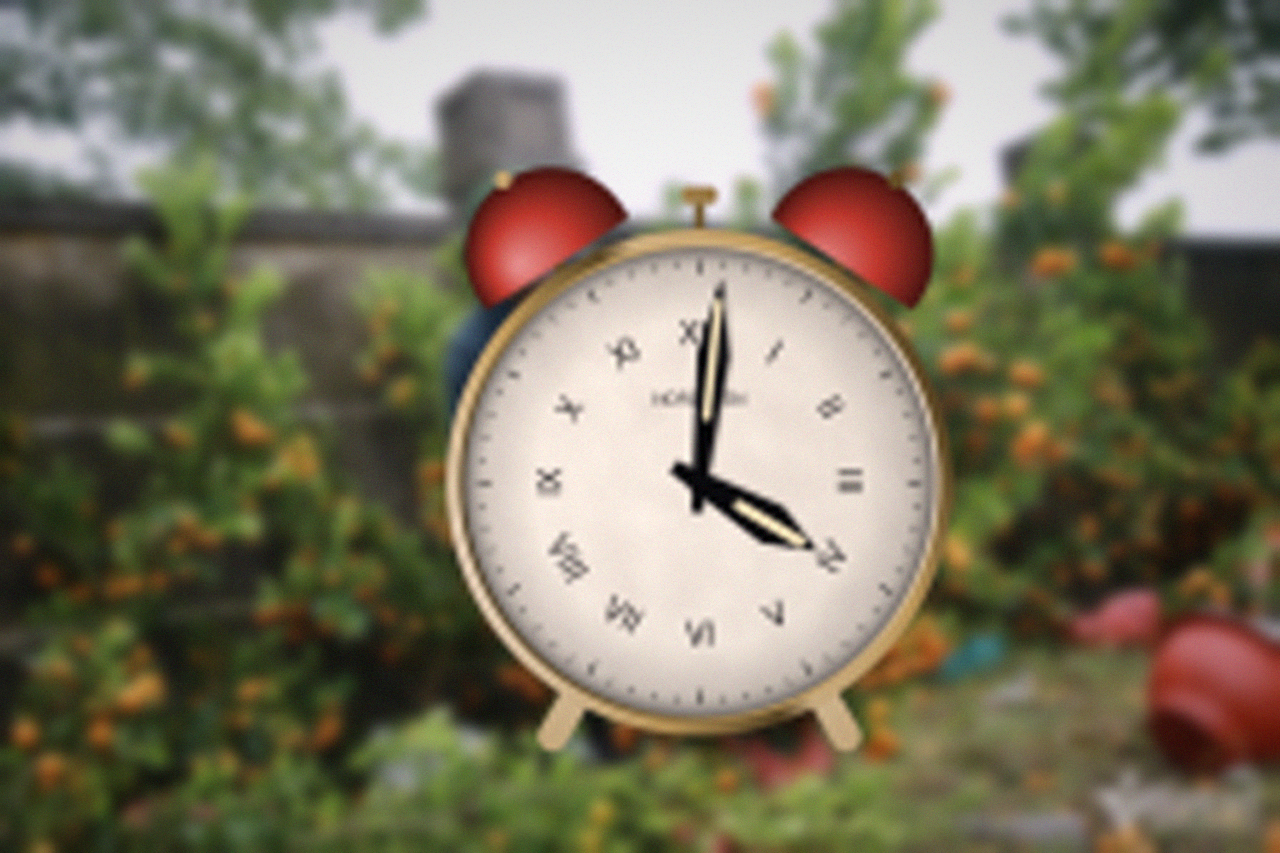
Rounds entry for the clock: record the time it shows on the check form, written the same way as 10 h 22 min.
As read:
4 h 01 min
